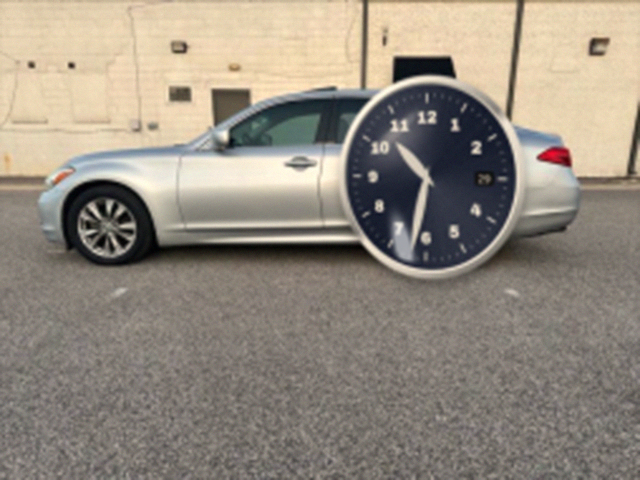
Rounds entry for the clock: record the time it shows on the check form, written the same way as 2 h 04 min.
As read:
10 h 32 min
